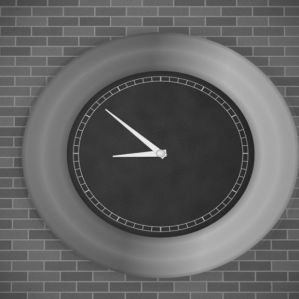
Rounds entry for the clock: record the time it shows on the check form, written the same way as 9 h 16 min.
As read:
8 h 52 min
